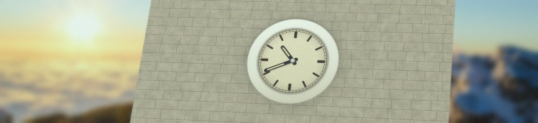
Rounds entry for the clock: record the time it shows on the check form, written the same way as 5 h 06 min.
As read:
10 h 41 min
